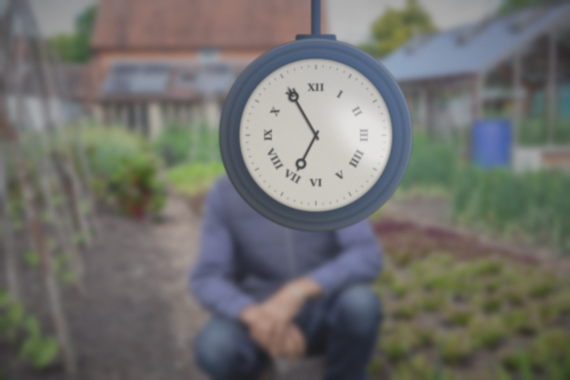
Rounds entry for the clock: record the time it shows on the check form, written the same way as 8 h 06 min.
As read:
6 h 55 min
